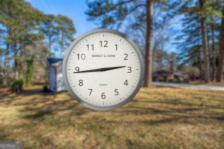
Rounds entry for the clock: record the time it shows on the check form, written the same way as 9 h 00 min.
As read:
2 h 44 min
